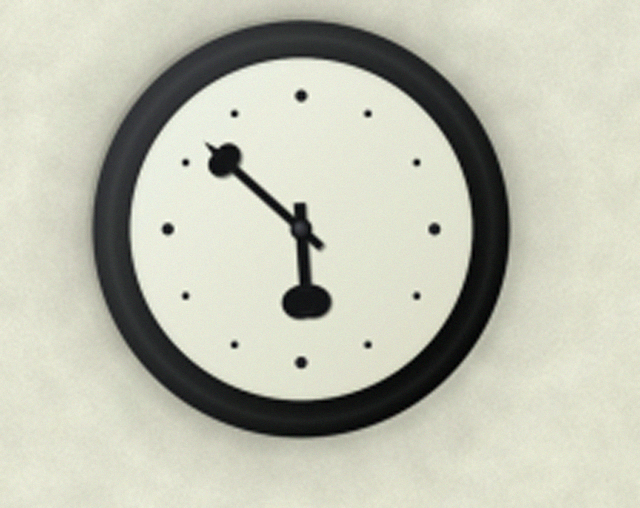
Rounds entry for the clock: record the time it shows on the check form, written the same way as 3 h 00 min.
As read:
5 h 52 min
